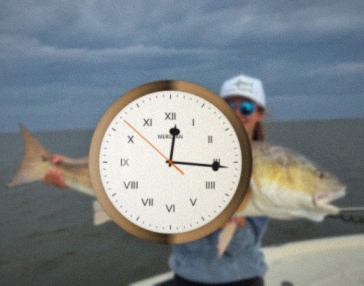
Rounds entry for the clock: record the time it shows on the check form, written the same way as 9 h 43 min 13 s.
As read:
12 h 15 min 52 s
